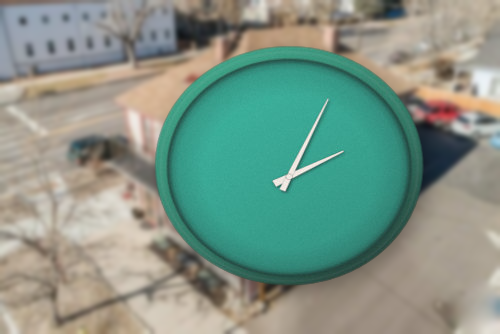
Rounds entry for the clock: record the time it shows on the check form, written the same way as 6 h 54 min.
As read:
2 h 04 min
